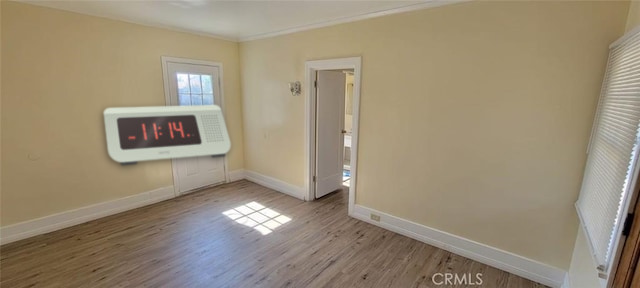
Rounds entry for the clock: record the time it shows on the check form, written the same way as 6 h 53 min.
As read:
11 h 14 min
